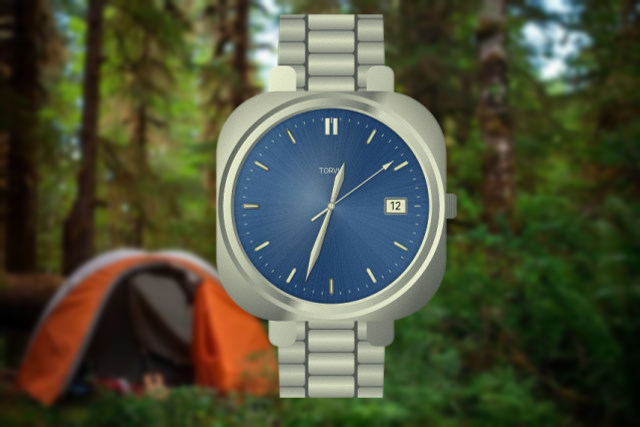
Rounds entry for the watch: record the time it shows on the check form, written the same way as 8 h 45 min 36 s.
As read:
12 h 33 min 09 s
